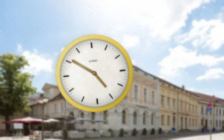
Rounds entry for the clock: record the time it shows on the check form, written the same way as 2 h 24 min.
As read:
4 h 51 min
